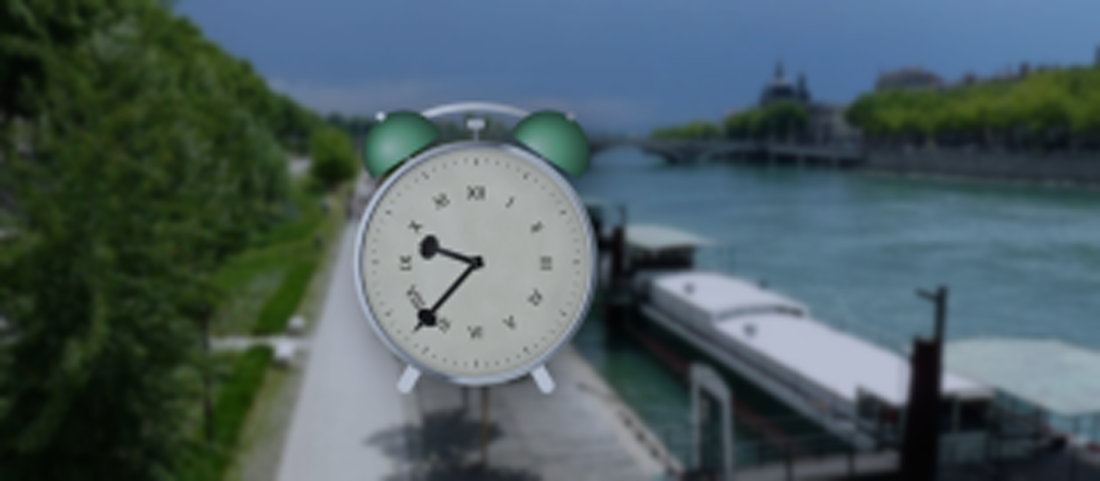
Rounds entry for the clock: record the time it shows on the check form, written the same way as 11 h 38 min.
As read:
9 h 37 min
